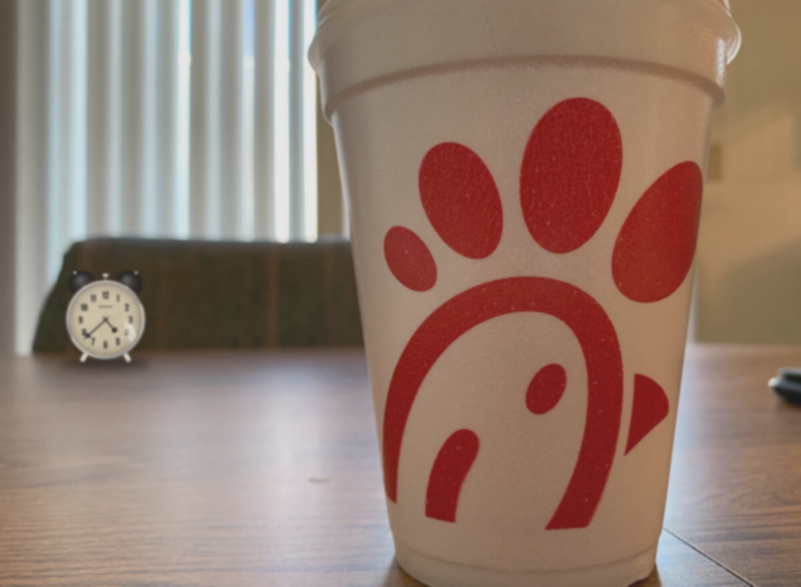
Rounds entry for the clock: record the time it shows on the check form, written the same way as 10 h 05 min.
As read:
4 h 38 min
